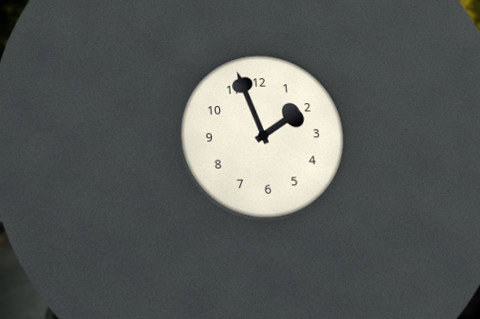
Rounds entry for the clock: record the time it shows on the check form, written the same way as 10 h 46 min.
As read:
1 h 57 min
